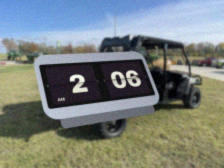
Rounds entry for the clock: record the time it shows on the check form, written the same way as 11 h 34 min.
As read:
2 h 06 min
